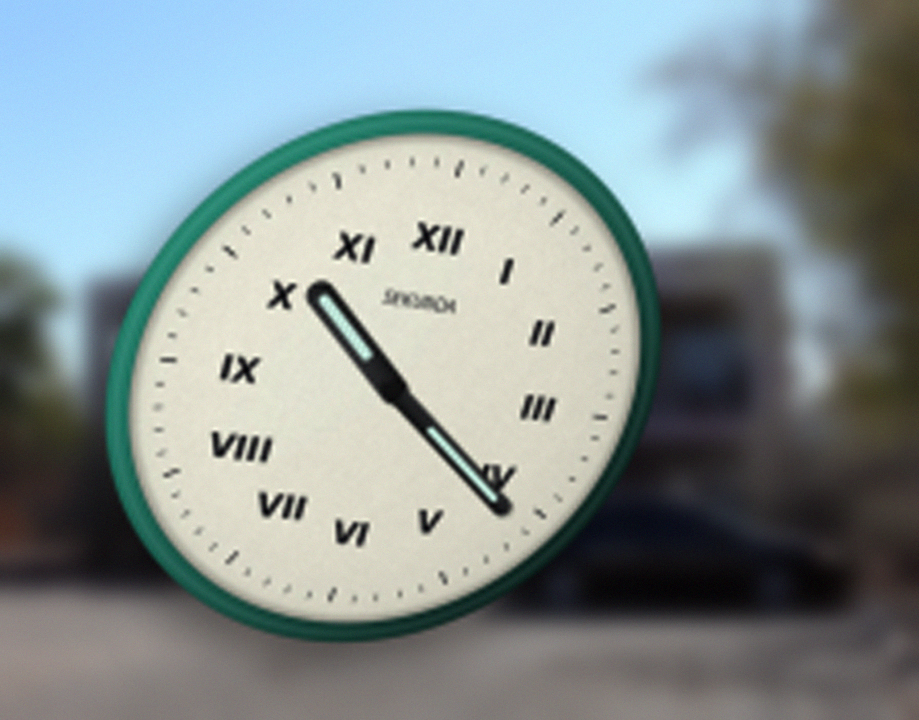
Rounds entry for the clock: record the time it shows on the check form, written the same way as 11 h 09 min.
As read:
10 h 21 min
